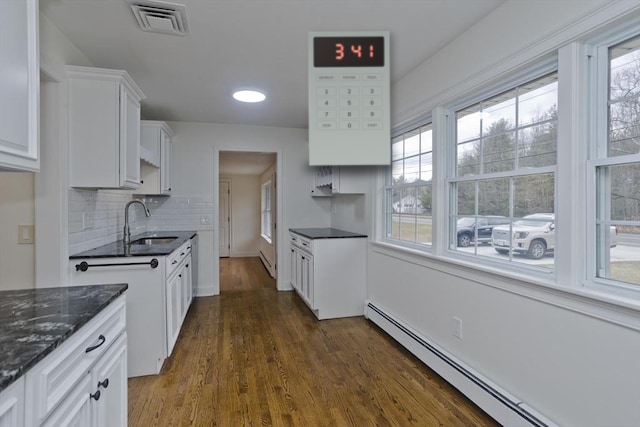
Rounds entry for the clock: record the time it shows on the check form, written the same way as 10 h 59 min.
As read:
3 h 41 min
